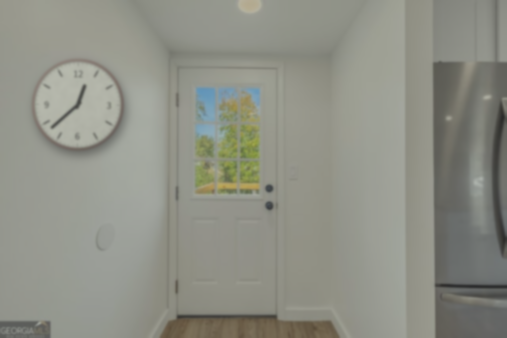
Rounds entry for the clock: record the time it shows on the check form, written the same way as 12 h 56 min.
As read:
12 h 38 min
